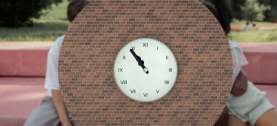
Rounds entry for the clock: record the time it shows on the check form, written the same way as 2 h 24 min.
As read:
10 h 54 min
